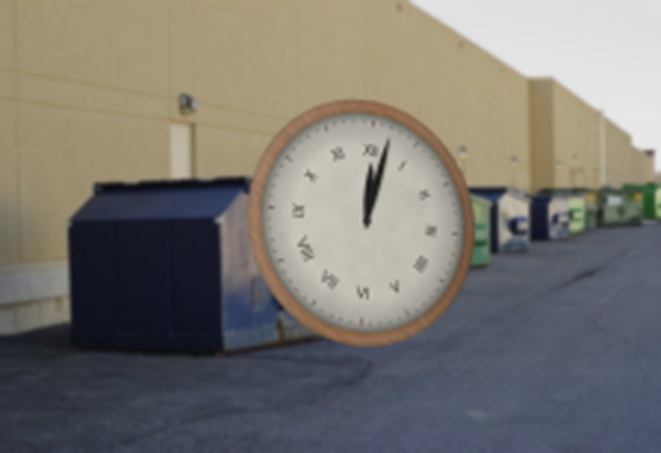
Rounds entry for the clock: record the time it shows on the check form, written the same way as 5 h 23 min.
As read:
12 h 02 min
